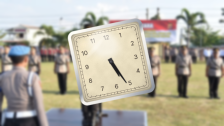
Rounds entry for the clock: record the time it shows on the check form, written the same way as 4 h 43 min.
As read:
5 h 26 min
